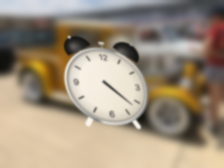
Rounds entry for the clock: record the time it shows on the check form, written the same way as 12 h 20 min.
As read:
4 h 22 min
